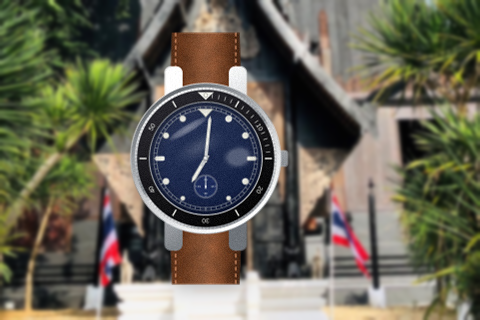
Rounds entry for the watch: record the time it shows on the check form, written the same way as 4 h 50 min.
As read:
7 h 01 min
